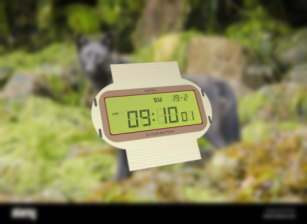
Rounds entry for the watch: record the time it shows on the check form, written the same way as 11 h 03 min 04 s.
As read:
9 h 10 min 01 s
